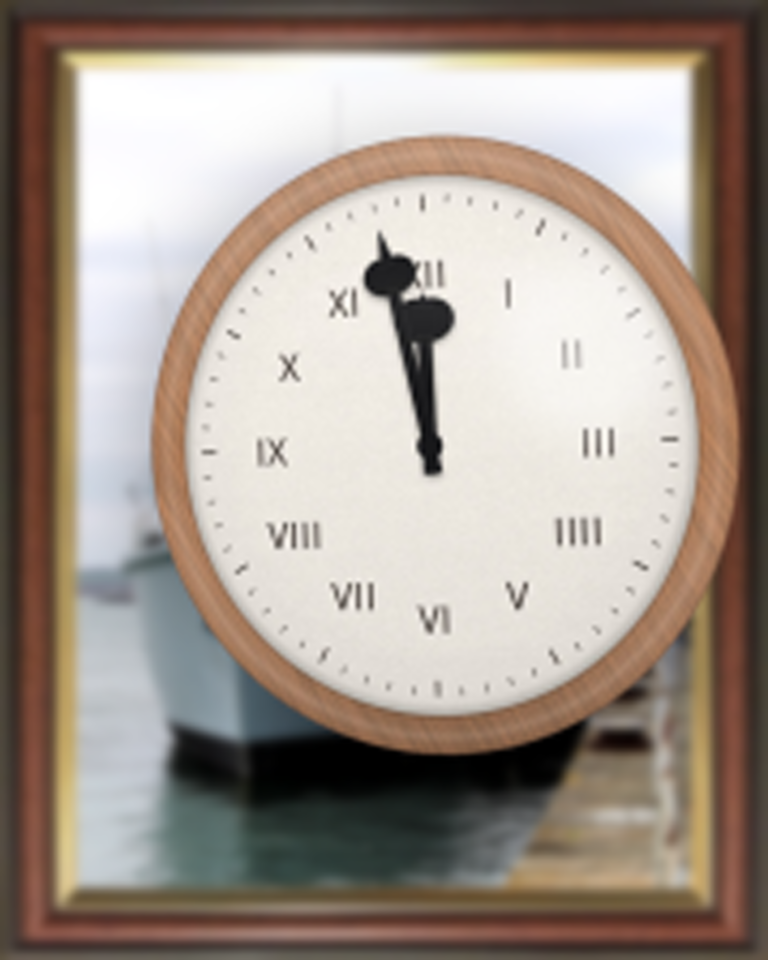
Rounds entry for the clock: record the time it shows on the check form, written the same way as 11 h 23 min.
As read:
11 h 58 min
